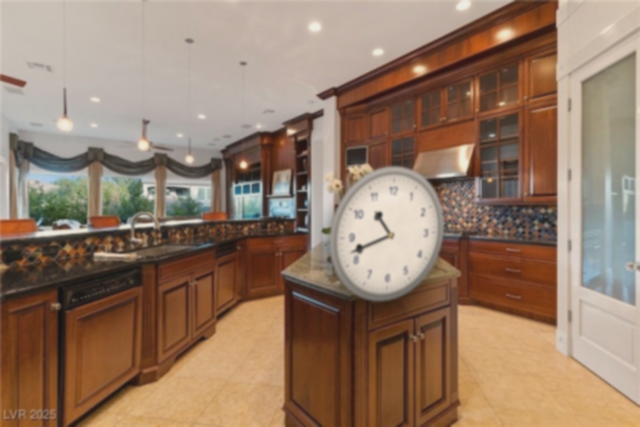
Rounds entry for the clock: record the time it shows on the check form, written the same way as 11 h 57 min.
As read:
10 h 42 min
